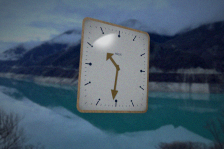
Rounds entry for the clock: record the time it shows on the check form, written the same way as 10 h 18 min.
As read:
10 h 31 min
